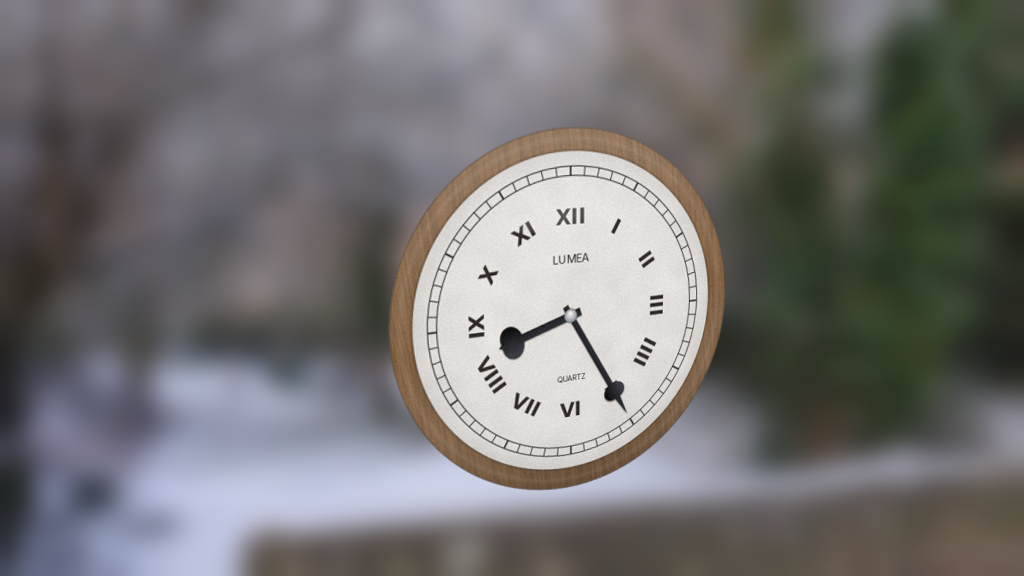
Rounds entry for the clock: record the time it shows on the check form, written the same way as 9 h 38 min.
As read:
8 h 25 min
